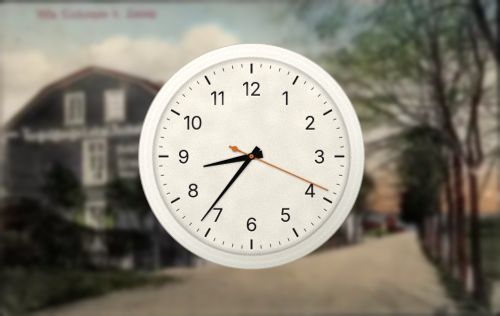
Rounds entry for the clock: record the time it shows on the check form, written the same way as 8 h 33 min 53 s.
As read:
8 h 36 min 19 s
